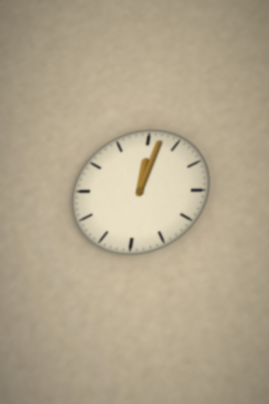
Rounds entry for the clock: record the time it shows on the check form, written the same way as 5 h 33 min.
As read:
12 h 02 min
